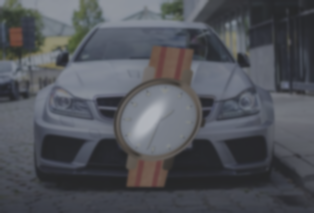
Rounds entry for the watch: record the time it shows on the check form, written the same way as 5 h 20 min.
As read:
1 h 32 min
